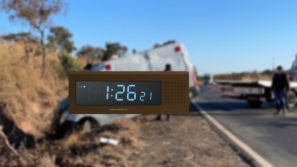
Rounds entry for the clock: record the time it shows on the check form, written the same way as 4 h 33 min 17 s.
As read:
1 h 26 min 21 s
